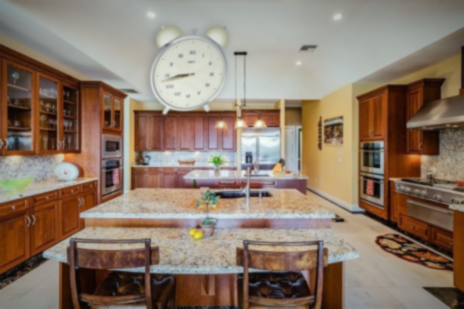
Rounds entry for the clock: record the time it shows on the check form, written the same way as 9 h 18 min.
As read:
8 h 43 min
